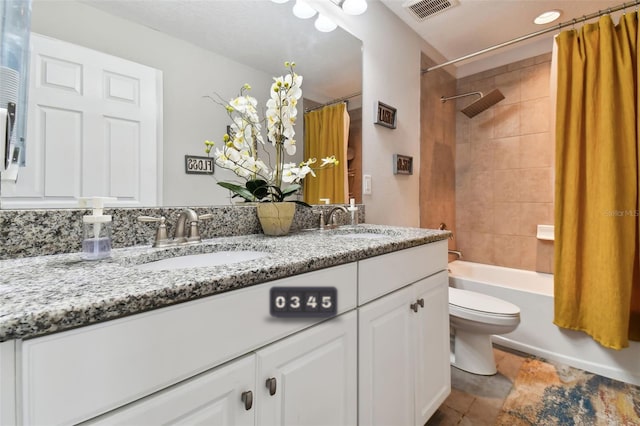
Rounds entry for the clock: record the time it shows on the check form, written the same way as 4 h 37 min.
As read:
3 h 45 min
